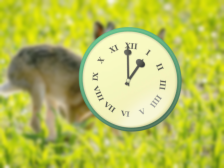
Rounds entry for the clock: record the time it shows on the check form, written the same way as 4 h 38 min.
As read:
12 h 59 min
